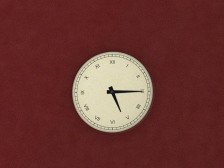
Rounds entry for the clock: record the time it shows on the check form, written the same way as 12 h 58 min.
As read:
5 h 15 min
